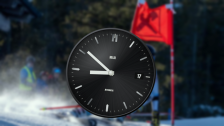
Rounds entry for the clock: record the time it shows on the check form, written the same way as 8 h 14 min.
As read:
8 h 51 min
